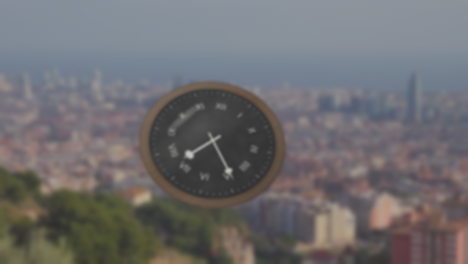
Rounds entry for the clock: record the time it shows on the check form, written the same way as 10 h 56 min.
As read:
7 h 24 min
